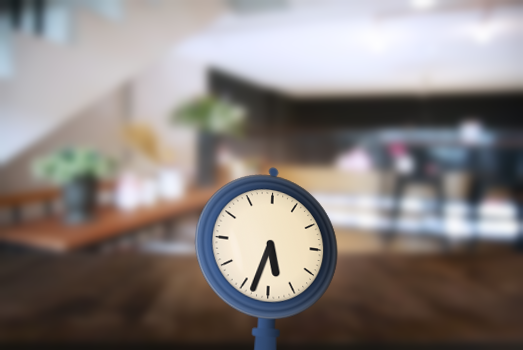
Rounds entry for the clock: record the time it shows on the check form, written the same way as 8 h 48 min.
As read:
5 h 33 min
